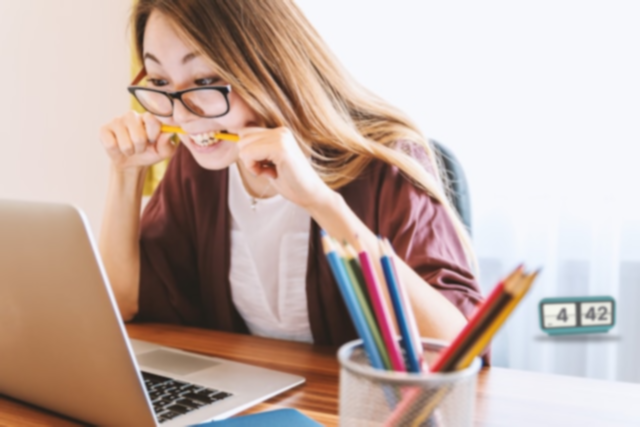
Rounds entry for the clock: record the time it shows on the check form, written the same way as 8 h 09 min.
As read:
4 h 42 min
